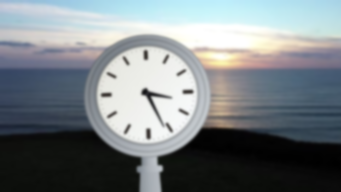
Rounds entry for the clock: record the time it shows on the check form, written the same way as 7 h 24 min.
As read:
3 h 26 min
